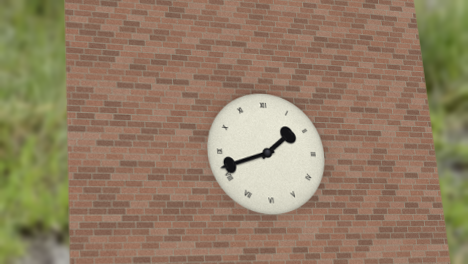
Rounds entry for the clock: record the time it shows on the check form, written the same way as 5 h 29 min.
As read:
1 h 42 min
